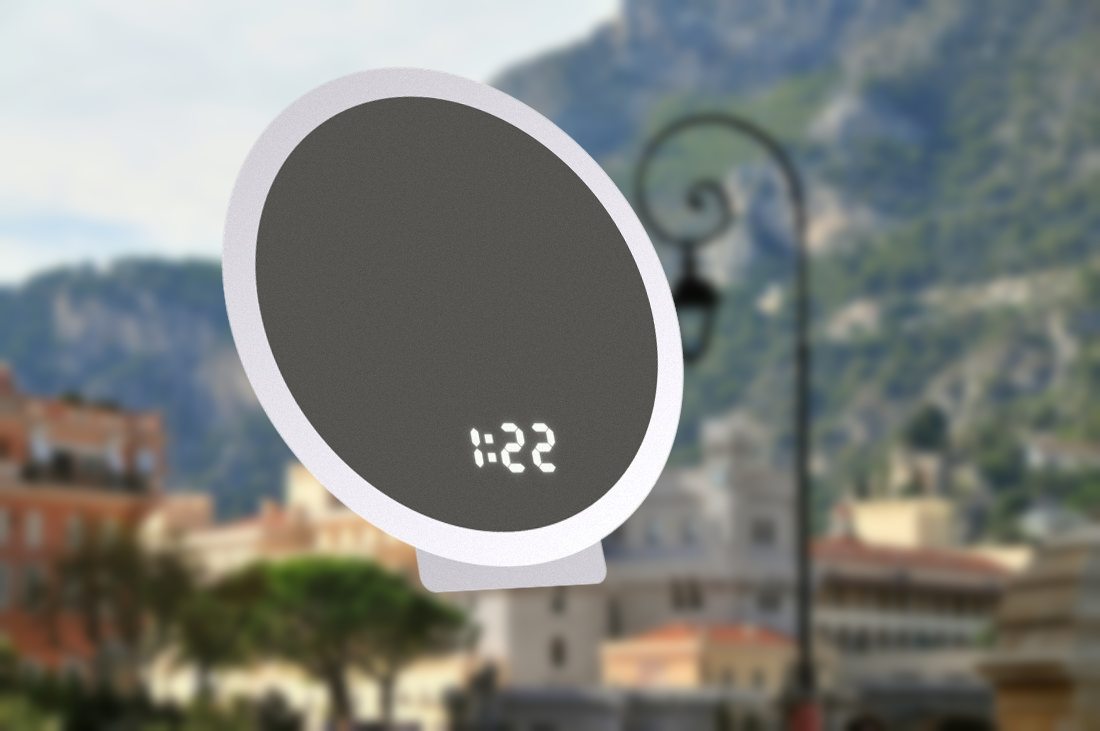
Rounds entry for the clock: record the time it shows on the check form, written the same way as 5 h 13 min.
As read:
1 h 22 min
